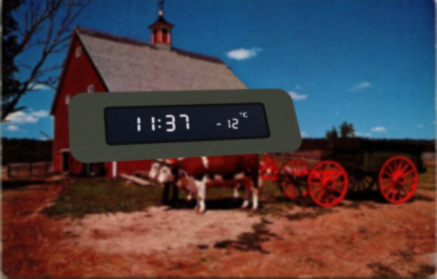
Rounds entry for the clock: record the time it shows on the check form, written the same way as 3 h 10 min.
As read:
11 h 37 min
